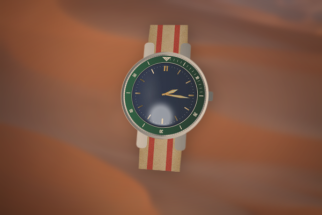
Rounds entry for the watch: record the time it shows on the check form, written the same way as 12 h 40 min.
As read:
2 h 16 min
